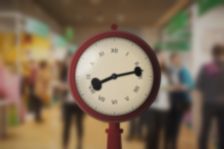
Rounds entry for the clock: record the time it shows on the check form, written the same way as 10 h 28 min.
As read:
8 h 13 min
